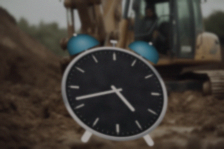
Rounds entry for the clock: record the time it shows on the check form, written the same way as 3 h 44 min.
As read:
4 h 42 min
